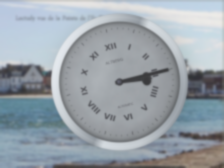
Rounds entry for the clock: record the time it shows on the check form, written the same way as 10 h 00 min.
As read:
3 h 15 min
